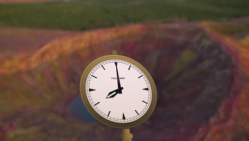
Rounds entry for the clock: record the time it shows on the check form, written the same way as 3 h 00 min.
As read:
8 h 00 min
